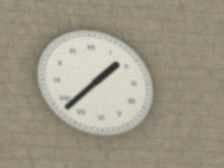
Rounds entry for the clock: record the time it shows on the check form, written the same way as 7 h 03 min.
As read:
1 h 38 min
